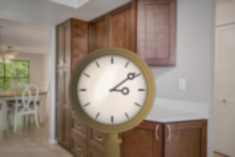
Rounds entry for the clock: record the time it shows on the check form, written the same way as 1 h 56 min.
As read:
3 h 09 min
